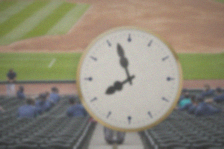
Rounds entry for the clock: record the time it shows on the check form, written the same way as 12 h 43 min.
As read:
7 h 57 min
